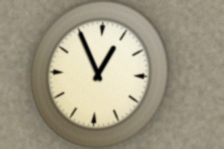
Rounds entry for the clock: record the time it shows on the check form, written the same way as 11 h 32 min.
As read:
12 h 55 min
